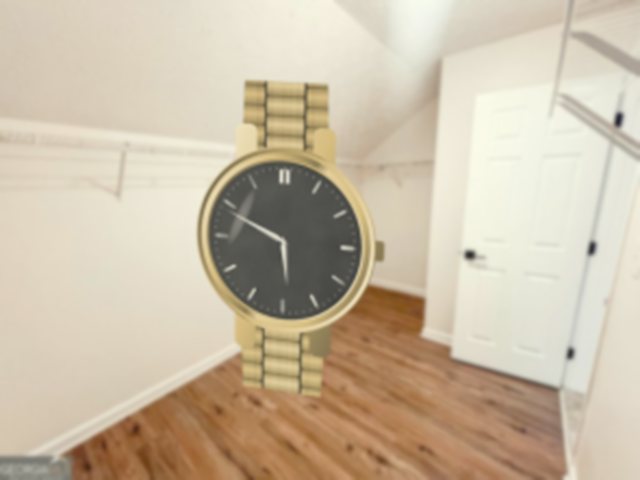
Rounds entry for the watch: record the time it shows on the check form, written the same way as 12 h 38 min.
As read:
5 h 49 min
